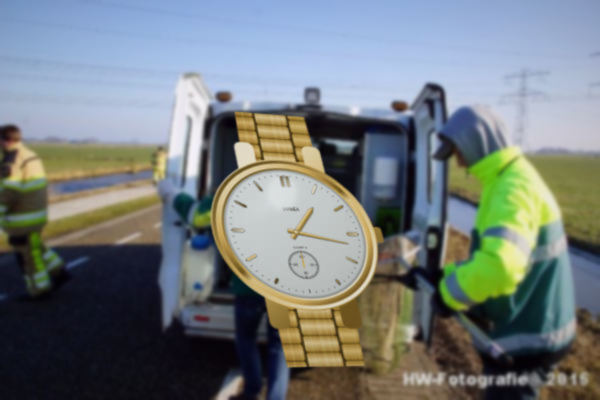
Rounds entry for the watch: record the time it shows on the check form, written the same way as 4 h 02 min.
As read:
1 h 17 min
